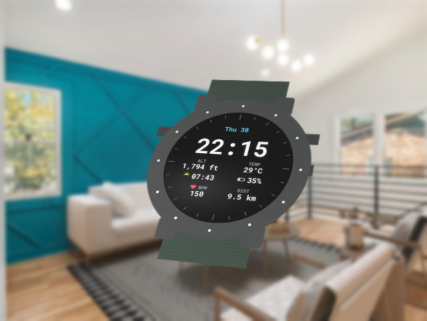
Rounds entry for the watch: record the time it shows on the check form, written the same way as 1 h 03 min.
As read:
22 h 15 min
